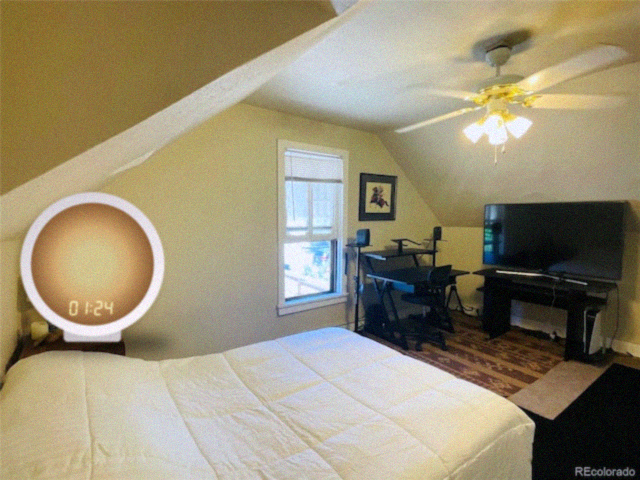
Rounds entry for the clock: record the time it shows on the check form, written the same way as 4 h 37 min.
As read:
1 h 24 min
